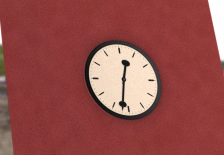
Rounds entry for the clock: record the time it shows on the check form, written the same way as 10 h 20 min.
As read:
12 h 32 min
